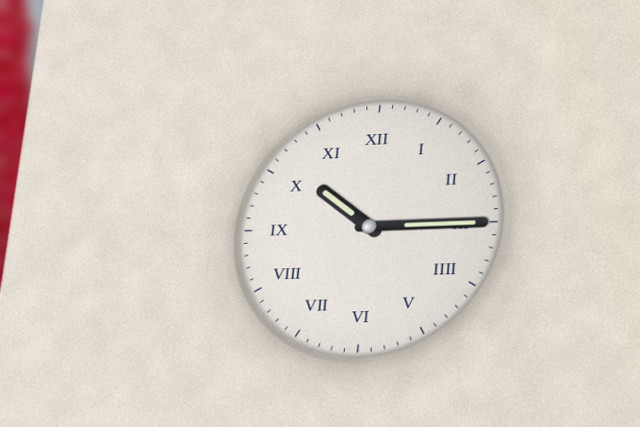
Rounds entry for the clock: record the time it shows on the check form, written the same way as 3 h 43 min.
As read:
10 h 15 min
